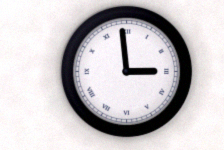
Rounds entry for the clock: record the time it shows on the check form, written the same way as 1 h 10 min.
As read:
2 h 59 min
